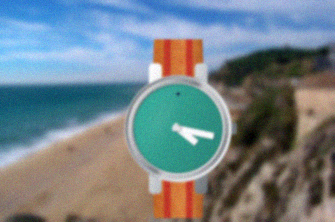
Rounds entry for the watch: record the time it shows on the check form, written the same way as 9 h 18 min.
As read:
4 h 17 min
